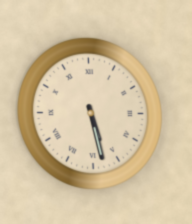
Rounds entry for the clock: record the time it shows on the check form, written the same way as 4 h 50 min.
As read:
5 h 28 min
